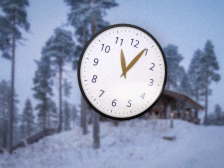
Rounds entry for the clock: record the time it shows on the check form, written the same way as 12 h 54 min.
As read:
11 h 04 min
